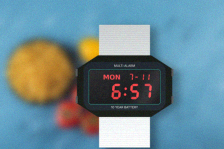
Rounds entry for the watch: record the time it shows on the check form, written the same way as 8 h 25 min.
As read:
6 h 57 min
